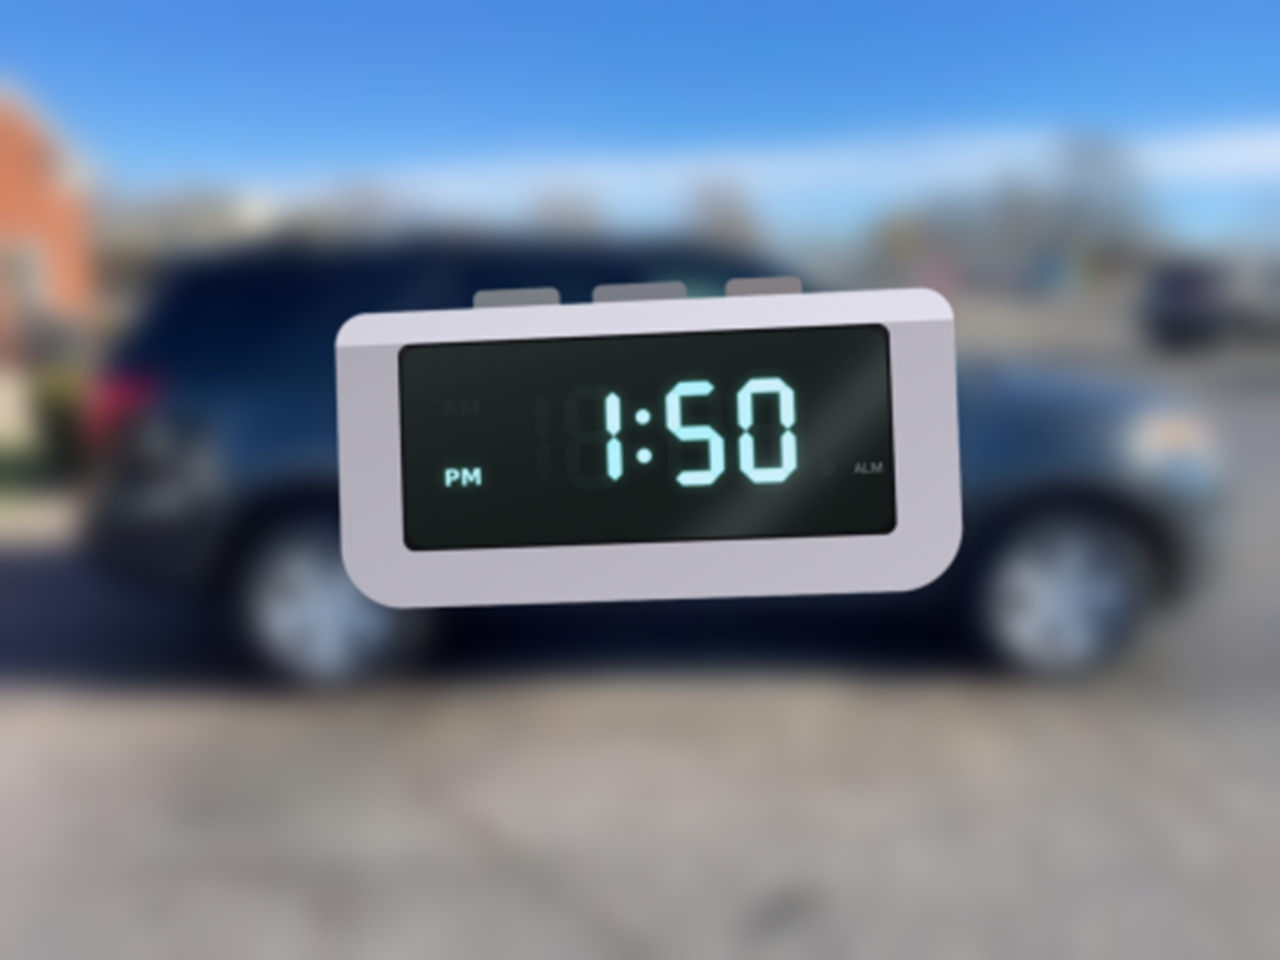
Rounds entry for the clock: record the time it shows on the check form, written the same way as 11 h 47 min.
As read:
1 h 50 min
